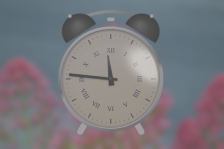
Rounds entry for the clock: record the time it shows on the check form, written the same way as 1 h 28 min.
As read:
11 h 46 min
